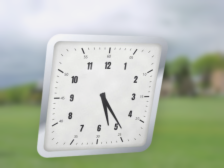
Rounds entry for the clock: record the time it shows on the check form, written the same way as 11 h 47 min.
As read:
5 h 24 min
